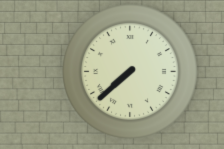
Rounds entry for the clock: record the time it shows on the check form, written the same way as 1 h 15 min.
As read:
7 h 38 min
